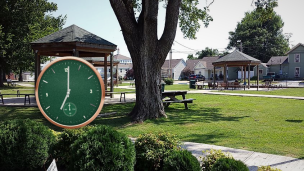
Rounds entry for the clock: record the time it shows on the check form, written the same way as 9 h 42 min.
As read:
7 h 01 min
